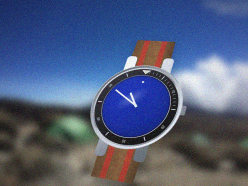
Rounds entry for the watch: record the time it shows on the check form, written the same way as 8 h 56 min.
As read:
10 h 50 min
